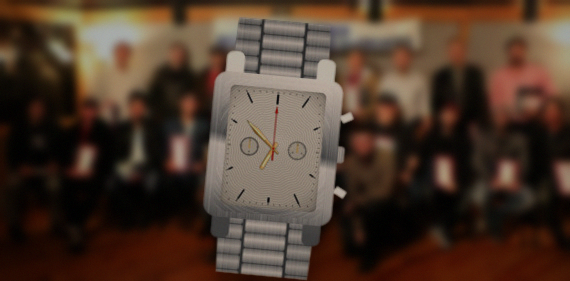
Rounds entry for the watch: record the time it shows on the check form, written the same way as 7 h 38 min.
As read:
6 h 52 min
